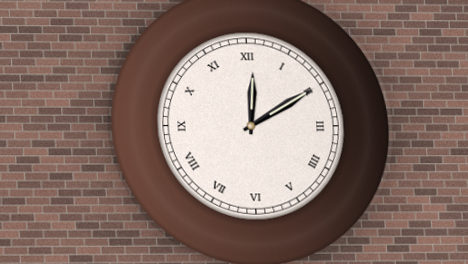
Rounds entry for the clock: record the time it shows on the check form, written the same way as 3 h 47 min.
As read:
12 h 10 min
